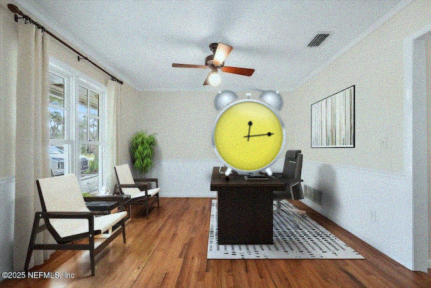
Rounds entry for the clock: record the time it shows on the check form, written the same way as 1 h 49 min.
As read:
12 h 14 min
